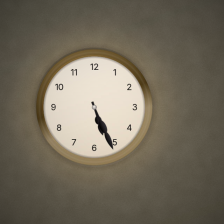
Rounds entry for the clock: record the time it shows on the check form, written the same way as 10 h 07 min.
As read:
5 h 26 min
